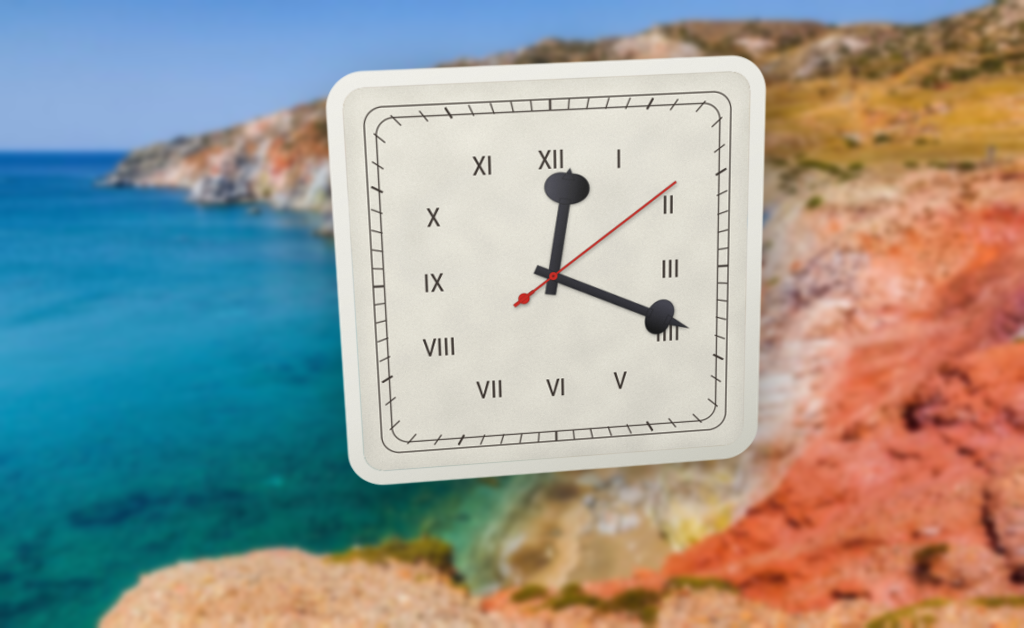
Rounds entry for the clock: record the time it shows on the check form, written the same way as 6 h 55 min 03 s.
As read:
12 h 19 min 09 s
